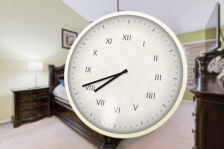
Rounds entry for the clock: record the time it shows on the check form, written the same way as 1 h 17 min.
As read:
7 h 41 min
